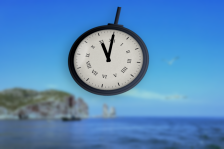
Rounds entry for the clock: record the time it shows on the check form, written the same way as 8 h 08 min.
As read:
11 h 00 min
